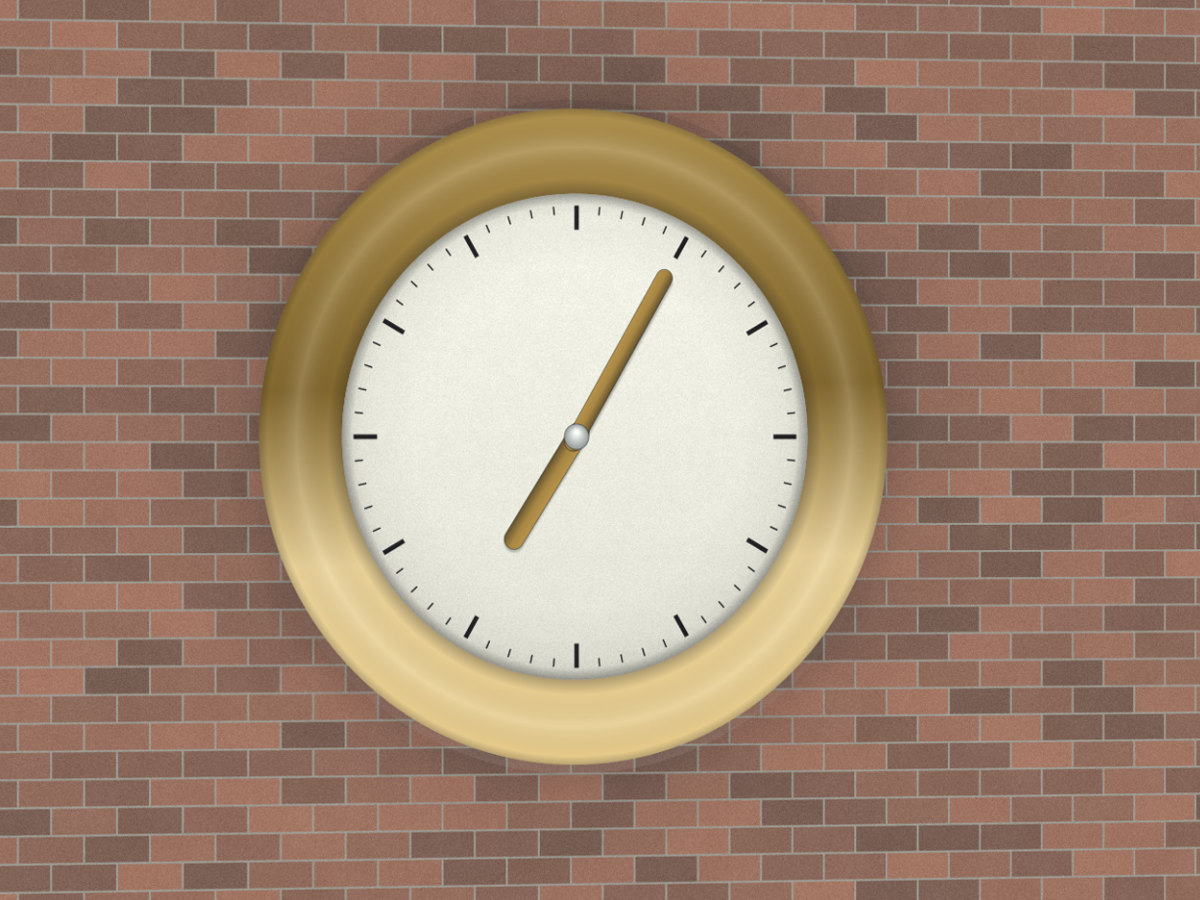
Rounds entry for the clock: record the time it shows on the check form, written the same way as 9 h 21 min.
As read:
7 h 05 min
